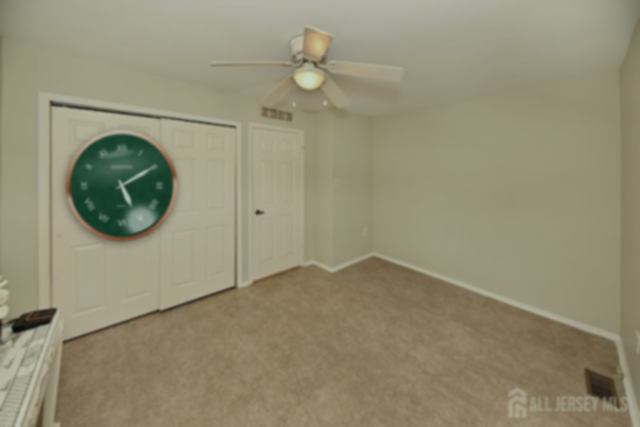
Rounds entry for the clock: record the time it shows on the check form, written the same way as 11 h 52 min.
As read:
5 h 10 min
